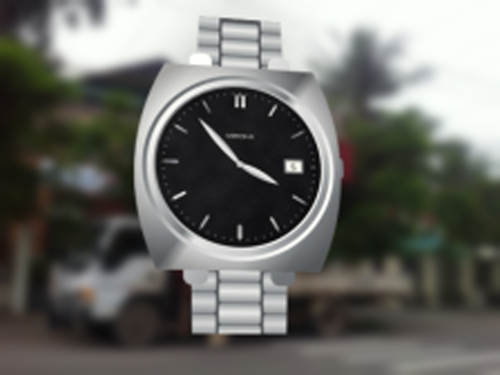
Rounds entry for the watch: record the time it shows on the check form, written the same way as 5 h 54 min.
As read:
3 h 53 min
